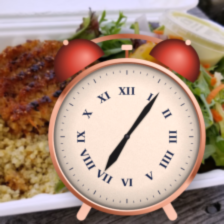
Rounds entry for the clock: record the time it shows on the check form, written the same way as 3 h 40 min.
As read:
7 h 06 min
